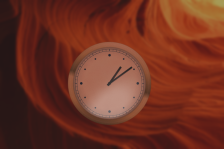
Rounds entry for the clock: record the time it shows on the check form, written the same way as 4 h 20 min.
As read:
1 h 09 min
